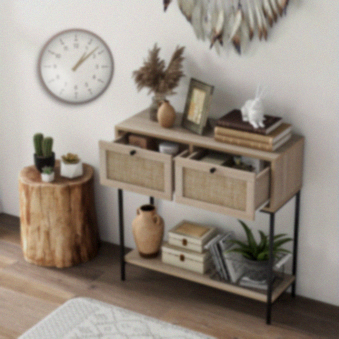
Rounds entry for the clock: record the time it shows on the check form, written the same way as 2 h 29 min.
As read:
1 h 08 min
